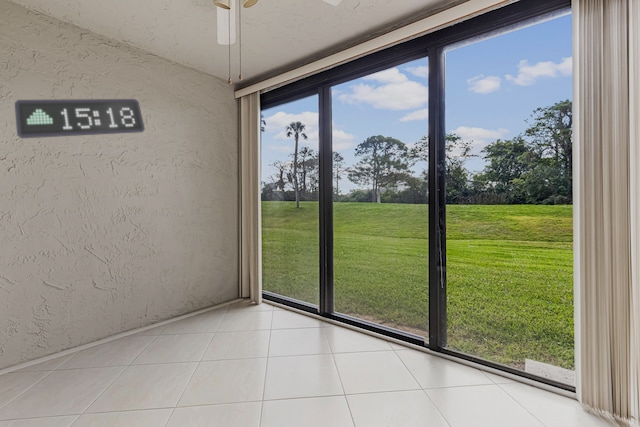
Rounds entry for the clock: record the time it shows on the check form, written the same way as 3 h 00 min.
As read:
15 h 18 min
